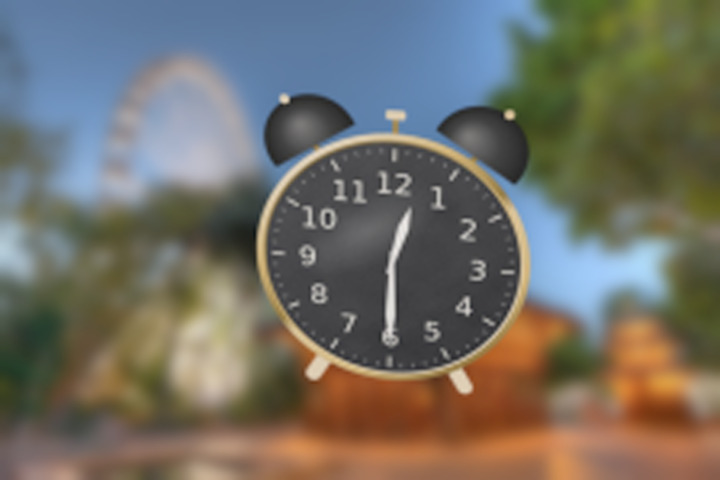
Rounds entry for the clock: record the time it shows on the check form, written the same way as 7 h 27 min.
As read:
12 h 30 min
